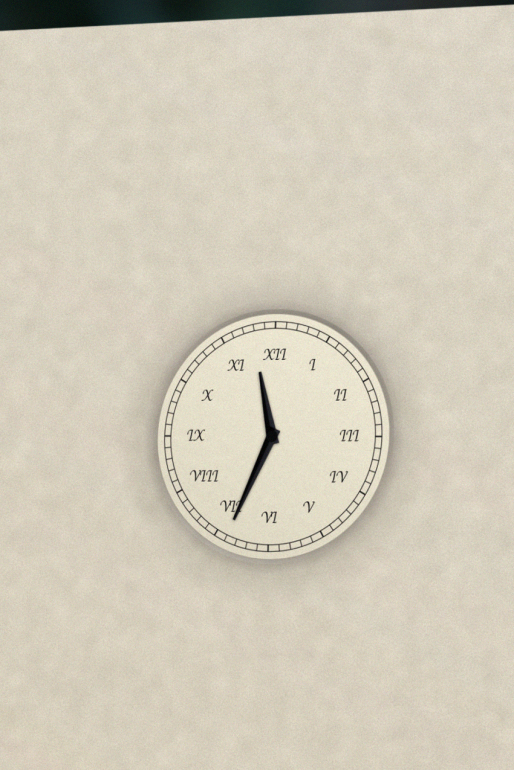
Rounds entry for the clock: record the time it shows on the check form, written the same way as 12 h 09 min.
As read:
11 h 34 min
